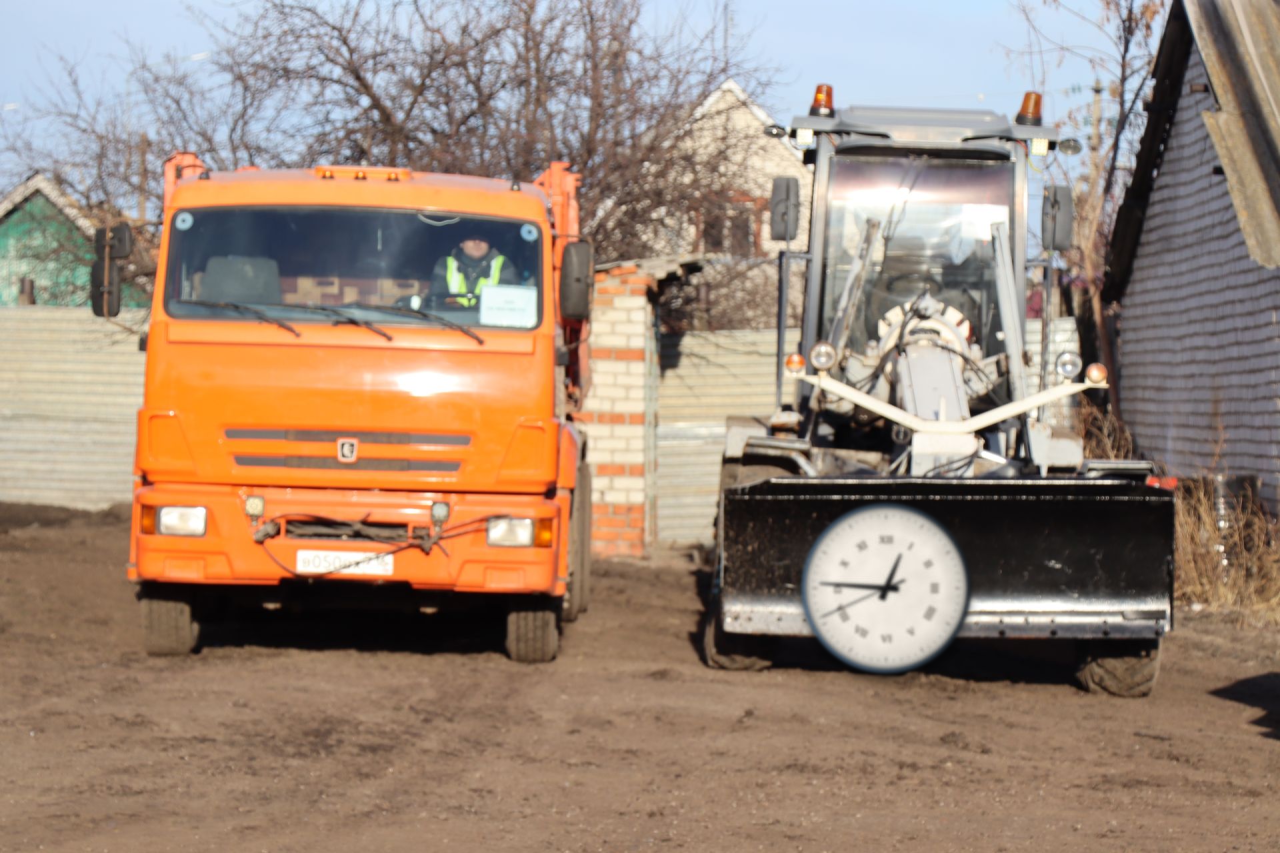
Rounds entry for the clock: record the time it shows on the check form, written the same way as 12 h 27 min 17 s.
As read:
12 h 45 min 41 s
